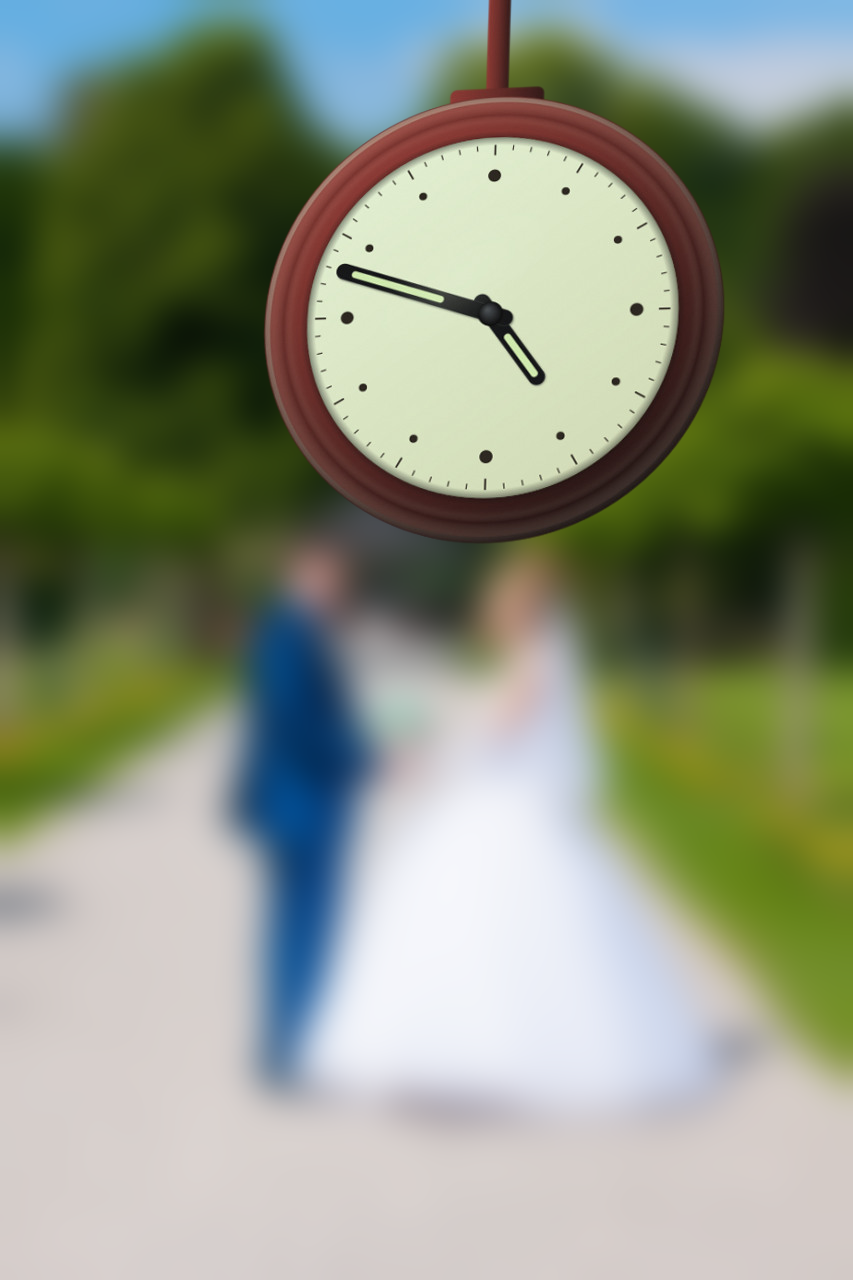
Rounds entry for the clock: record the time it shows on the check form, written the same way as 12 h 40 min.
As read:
4 h 48 min
